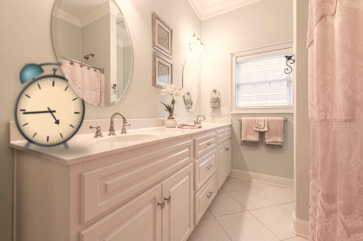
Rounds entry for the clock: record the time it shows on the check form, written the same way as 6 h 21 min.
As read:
4 h 44 min
